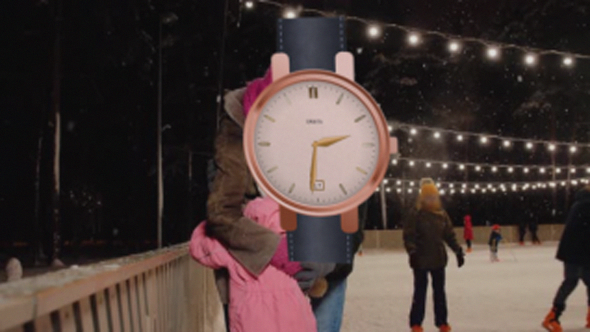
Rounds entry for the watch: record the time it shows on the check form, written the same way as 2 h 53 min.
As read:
2 h 31 min
